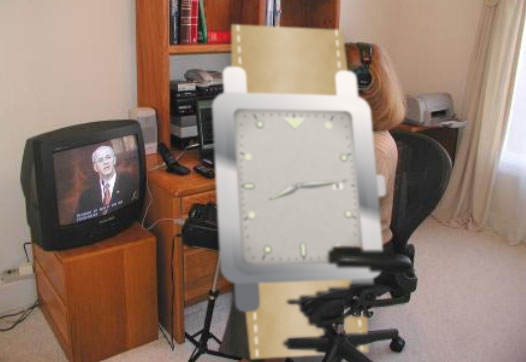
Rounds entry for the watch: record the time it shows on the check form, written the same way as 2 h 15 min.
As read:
8 h 14 min
